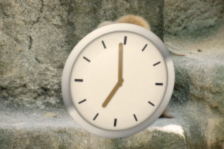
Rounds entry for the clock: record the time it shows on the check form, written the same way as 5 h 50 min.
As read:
6 h 59 min
